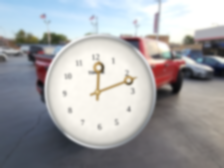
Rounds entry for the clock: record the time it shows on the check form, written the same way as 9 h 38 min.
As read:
12 h 12 min
